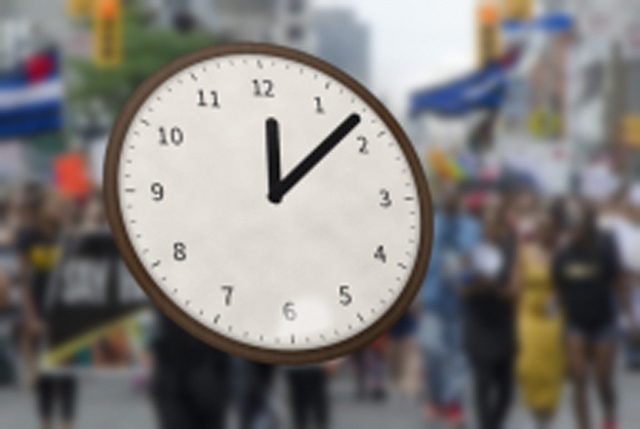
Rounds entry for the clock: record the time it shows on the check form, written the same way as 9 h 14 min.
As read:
12 h 08 min
